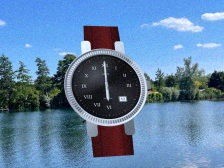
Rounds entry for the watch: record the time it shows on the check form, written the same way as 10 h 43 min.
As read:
6 h 00 min
